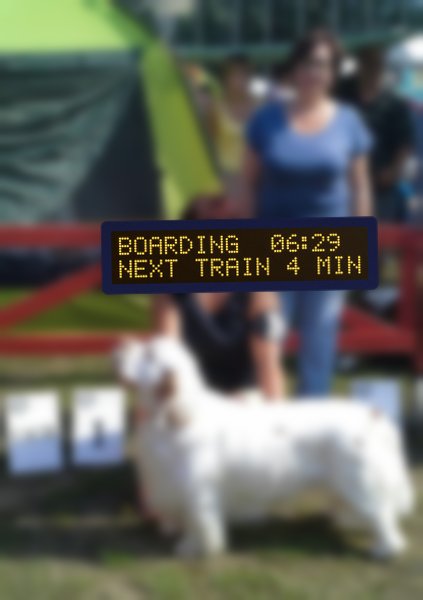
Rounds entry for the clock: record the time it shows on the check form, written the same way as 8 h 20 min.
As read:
6 h 29 min
